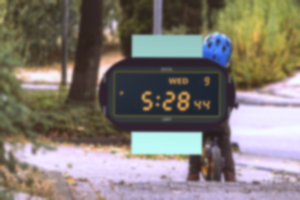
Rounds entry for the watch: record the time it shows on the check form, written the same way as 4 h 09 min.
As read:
5 h 28 min
